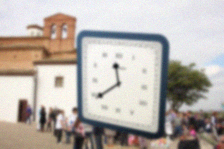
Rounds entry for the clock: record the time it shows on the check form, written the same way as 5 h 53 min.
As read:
11 h 39 min
